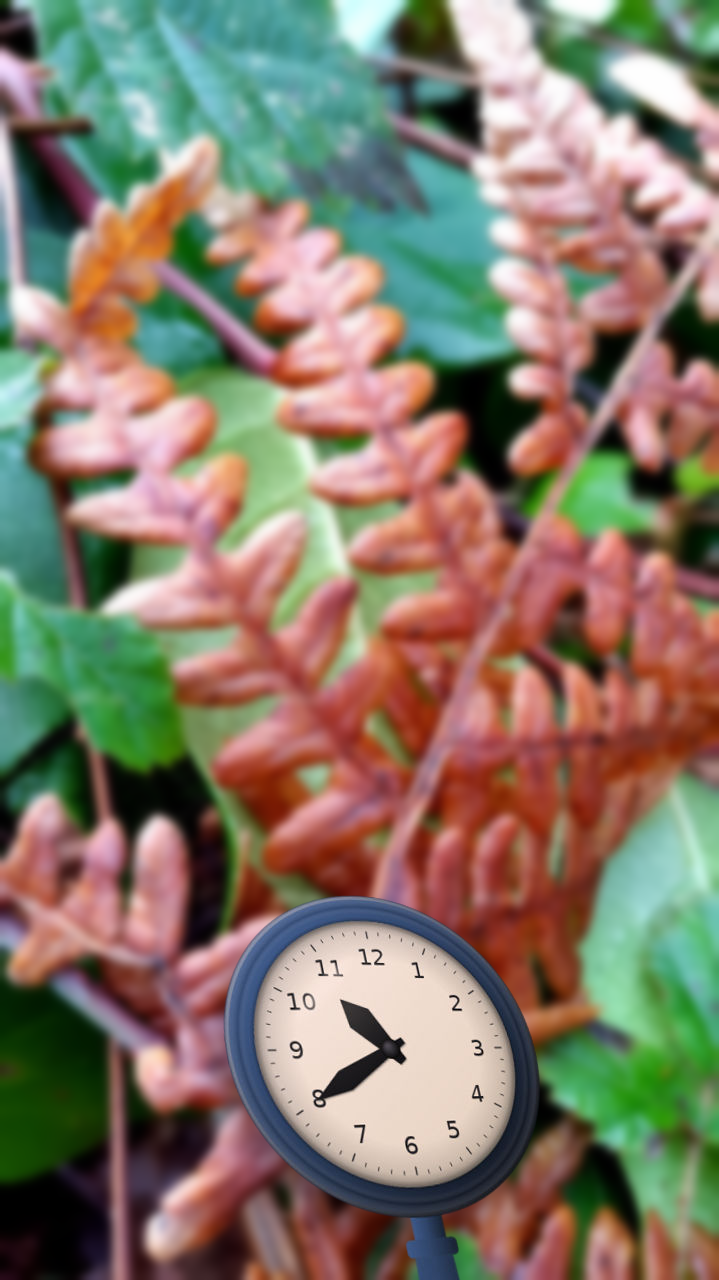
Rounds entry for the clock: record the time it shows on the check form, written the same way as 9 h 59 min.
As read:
10 h 40 min
